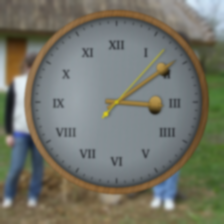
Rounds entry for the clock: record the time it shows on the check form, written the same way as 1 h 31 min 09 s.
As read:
3 h 09 min 07 s
